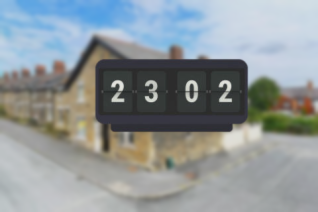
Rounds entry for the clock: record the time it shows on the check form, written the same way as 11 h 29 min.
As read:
23 h 02 min
